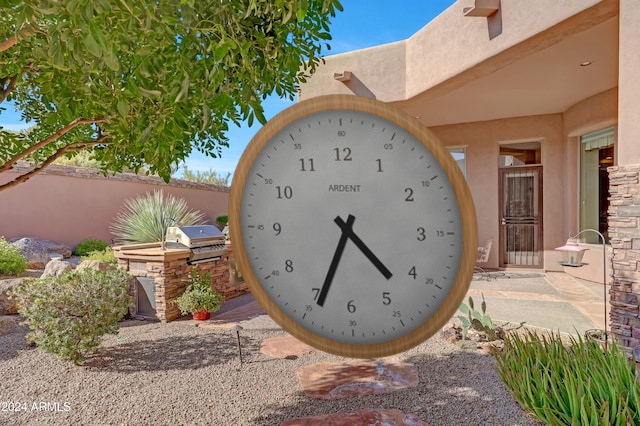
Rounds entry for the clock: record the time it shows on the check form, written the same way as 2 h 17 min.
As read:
4 h 34 min
